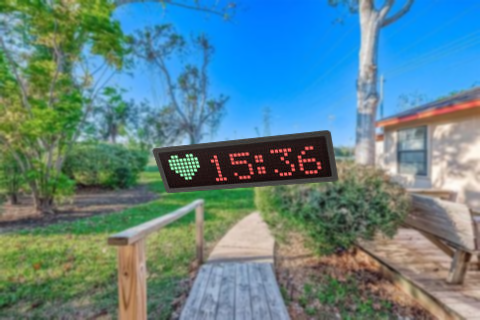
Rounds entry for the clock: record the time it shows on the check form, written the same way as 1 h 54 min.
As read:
15 h 36 min
